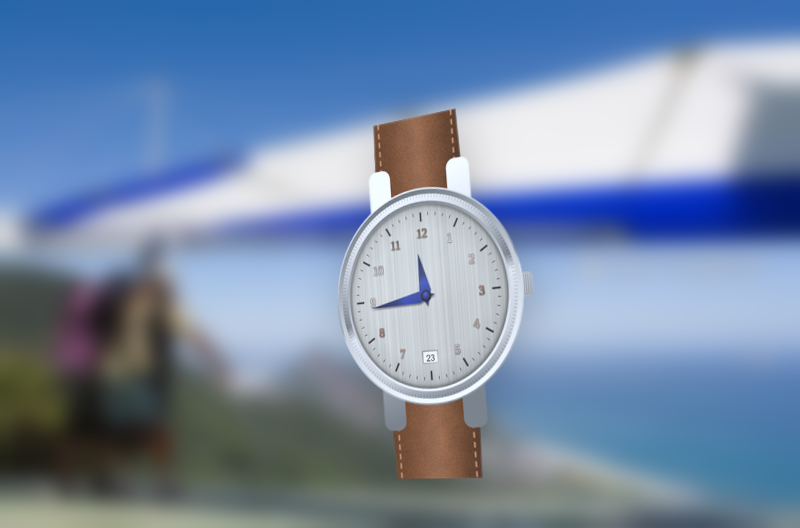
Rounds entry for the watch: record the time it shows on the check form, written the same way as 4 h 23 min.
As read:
11 h 44 min
